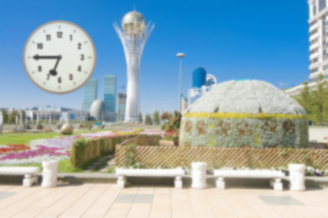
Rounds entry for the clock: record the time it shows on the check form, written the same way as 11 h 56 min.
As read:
6 h 45 min
